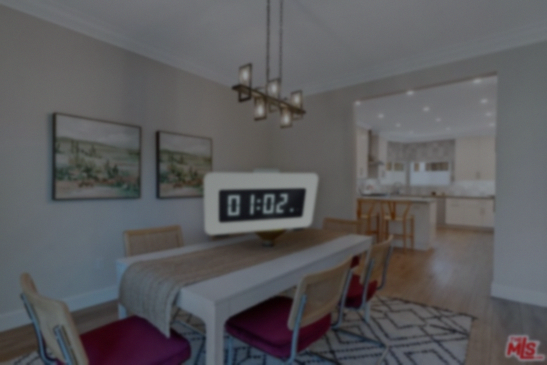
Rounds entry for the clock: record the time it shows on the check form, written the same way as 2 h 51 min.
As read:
1 h 02 min
